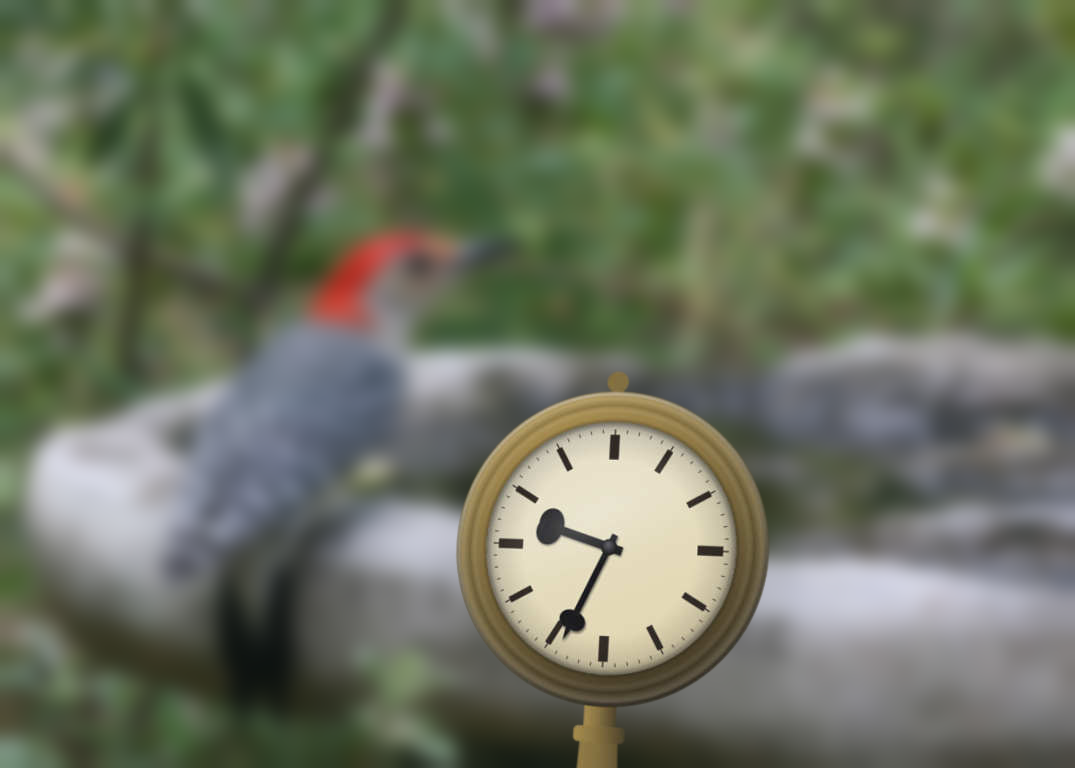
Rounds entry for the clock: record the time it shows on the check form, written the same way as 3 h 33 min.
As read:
9 h 34 min
